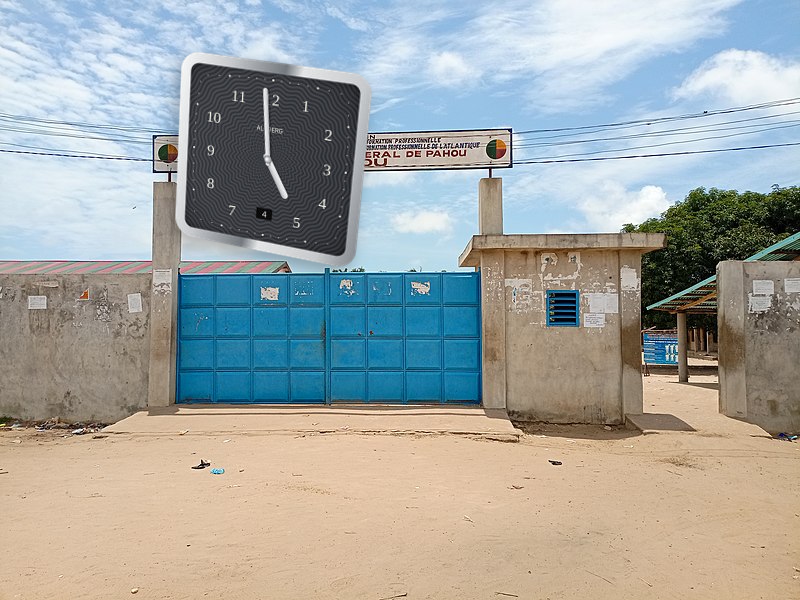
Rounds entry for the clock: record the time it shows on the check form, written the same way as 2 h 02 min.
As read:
4 h 59 min
